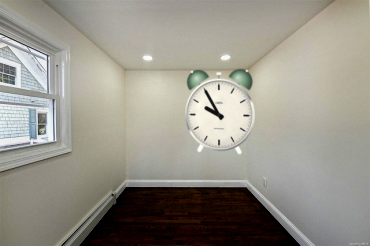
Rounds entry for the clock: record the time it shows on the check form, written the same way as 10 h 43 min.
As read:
9 h 55 min
